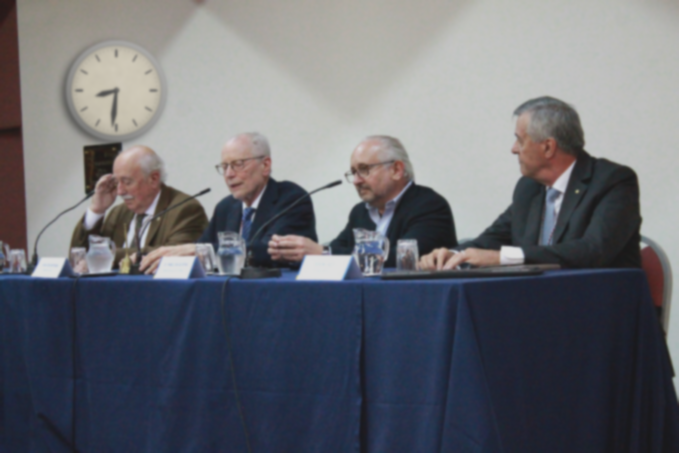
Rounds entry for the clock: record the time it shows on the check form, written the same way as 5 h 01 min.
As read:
8 h 31 min
